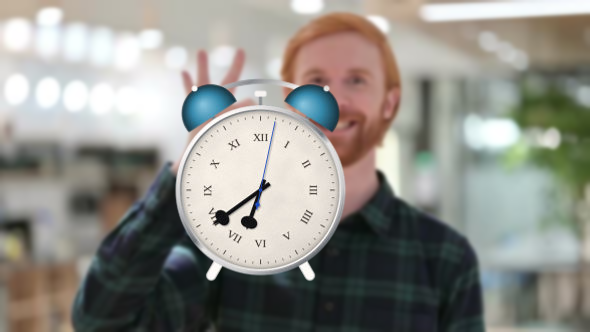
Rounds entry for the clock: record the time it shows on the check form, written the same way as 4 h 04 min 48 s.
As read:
6 h 39 min 02 s
